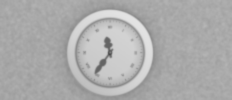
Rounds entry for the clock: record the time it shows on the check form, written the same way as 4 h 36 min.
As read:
11 h 36 min
